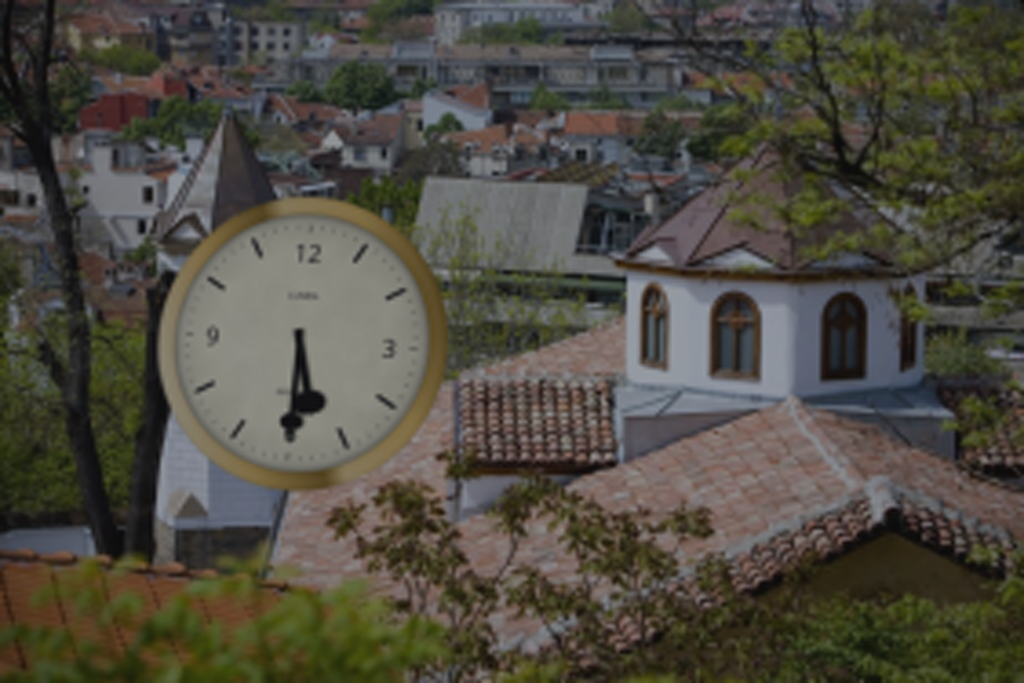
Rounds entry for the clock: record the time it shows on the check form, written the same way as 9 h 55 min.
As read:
5 h 30 min
